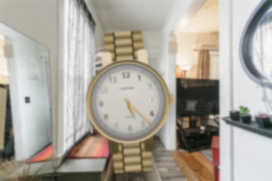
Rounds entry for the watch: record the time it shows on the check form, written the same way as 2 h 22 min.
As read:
5 h 23 min
